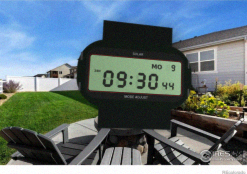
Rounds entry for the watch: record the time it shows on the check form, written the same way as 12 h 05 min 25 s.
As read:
9 h 30 min 44 s
